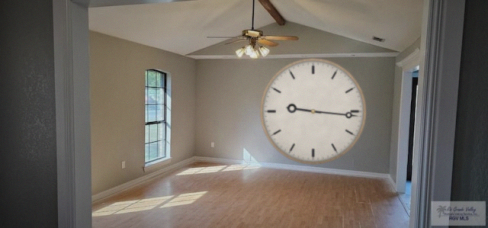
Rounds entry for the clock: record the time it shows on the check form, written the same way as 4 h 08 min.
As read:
9 h 16 min
